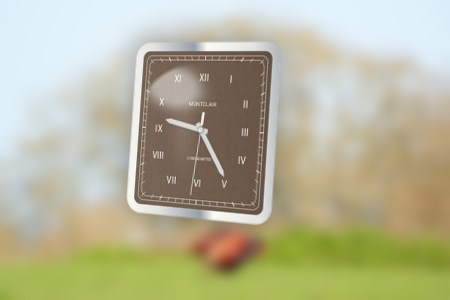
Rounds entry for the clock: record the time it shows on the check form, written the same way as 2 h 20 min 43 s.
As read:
9 h 24 min 31 s
